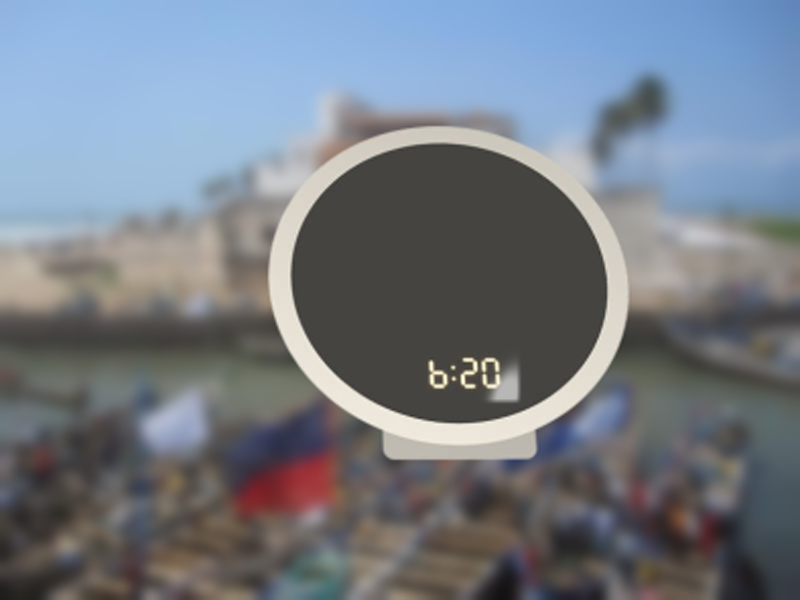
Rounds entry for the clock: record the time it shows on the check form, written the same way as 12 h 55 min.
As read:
6 h 20 min
